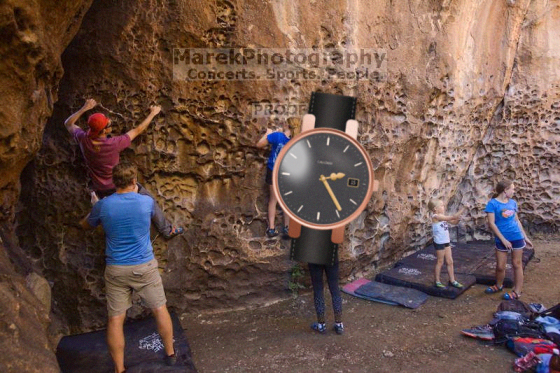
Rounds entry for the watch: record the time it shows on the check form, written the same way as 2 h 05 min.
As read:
2 h 24 min
